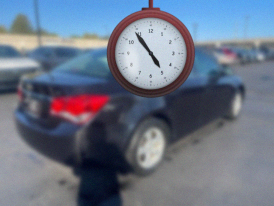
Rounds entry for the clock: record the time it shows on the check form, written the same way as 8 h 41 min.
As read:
4 h 54 min
